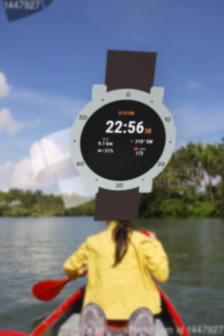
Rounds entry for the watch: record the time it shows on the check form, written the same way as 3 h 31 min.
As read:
22 h 56 min
